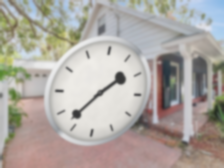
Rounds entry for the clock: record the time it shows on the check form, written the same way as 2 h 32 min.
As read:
1 h 37 min
